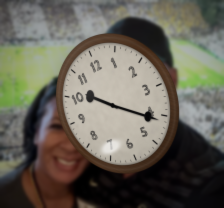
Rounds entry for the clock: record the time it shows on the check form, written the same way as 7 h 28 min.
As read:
10 h 21 min
